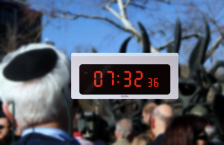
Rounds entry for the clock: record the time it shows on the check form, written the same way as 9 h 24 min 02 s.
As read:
7 h 32 min 36 s
